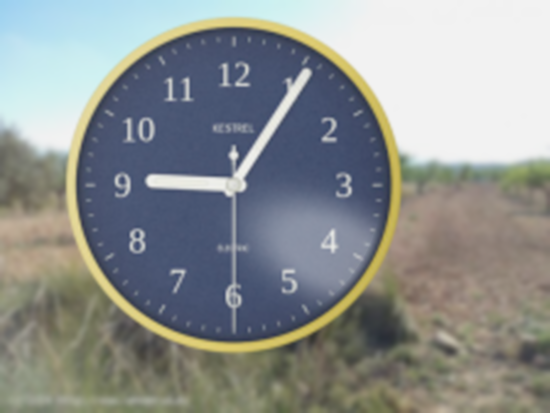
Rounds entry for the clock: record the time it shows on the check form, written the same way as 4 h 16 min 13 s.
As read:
9 h 05 min 30 s
